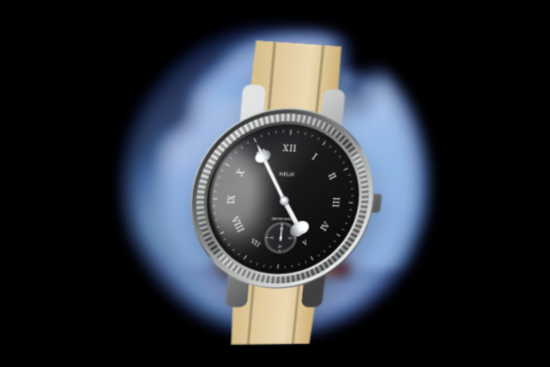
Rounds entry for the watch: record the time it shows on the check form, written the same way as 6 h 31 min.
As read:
4 h 55 min
